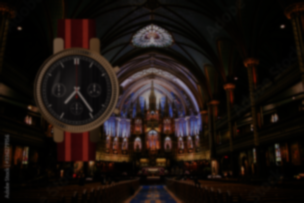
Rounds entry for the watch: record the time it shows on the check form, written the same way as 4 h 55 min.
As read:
7 h 24 min
